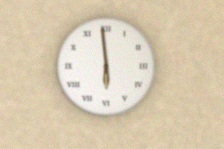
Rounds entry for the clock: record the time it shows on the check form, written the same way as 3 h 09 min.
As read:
5 h 59 min
